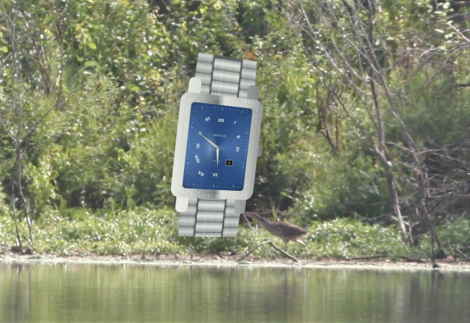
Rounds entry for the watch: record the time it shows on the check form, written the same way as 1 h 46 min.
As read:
5 h 50 min
